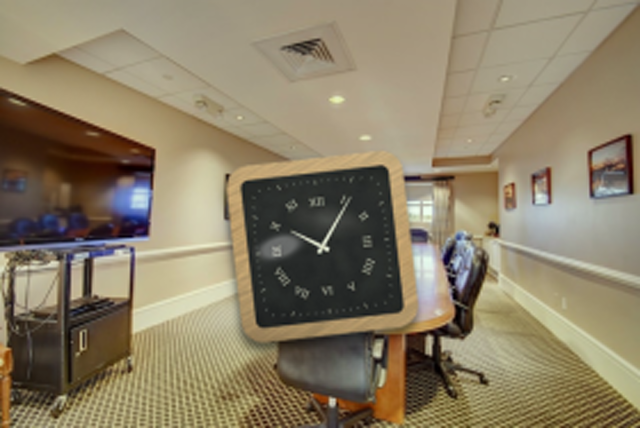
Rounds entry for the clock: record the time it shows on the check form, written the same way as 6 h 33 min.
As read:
10 h 06 min
